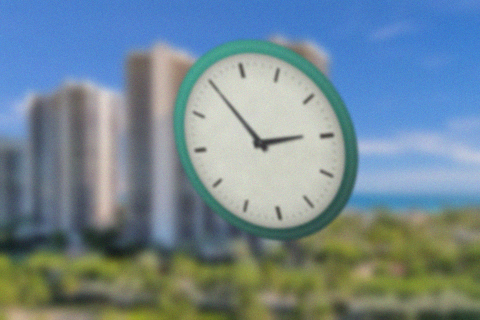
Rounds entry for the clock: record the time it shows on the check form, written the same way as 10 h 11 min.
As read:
2 h 55 min
